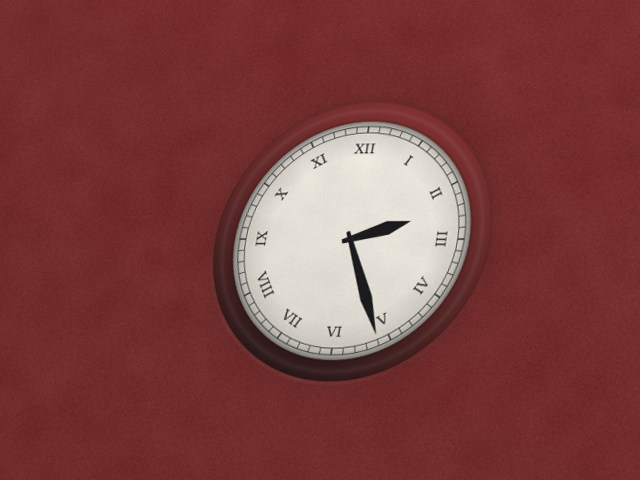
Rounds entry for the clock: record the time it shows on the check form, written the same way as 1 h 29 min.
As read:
2 h 26 min
